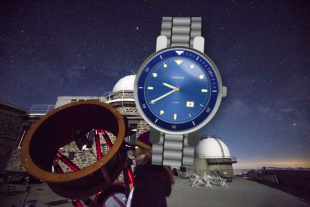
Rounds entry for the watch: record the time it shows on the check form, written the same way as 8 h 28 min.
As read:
9 h 40 min
